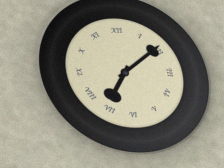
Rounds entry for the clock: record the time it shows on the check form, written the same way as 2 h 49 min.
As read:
7 h 09 min
